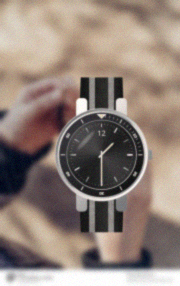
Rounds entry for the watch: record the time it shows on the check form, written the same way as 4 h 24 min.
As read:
1 h 30 min
